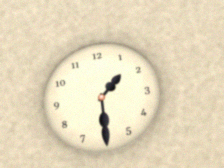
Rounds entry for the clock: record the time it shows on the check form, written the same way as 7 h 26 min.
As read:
1 h 30 min
